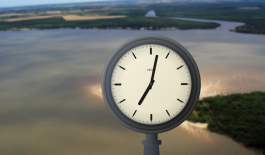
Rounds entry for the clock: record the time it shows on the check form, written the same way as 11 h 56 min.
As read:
7 h 02 min
